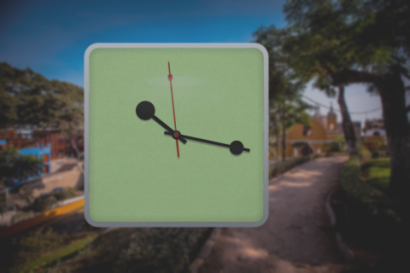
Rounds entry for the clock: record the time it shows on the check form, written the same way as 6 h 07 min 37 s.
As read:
10 h 16 min 59 s
